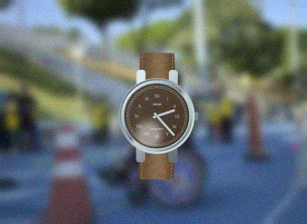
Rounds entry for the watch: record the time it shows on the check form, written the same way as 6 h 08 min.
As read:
2 h 23 min
